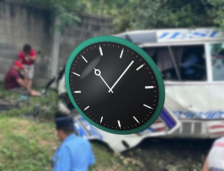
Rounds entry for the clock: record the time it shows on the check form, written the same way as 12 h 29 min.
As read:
11 h 08 min
